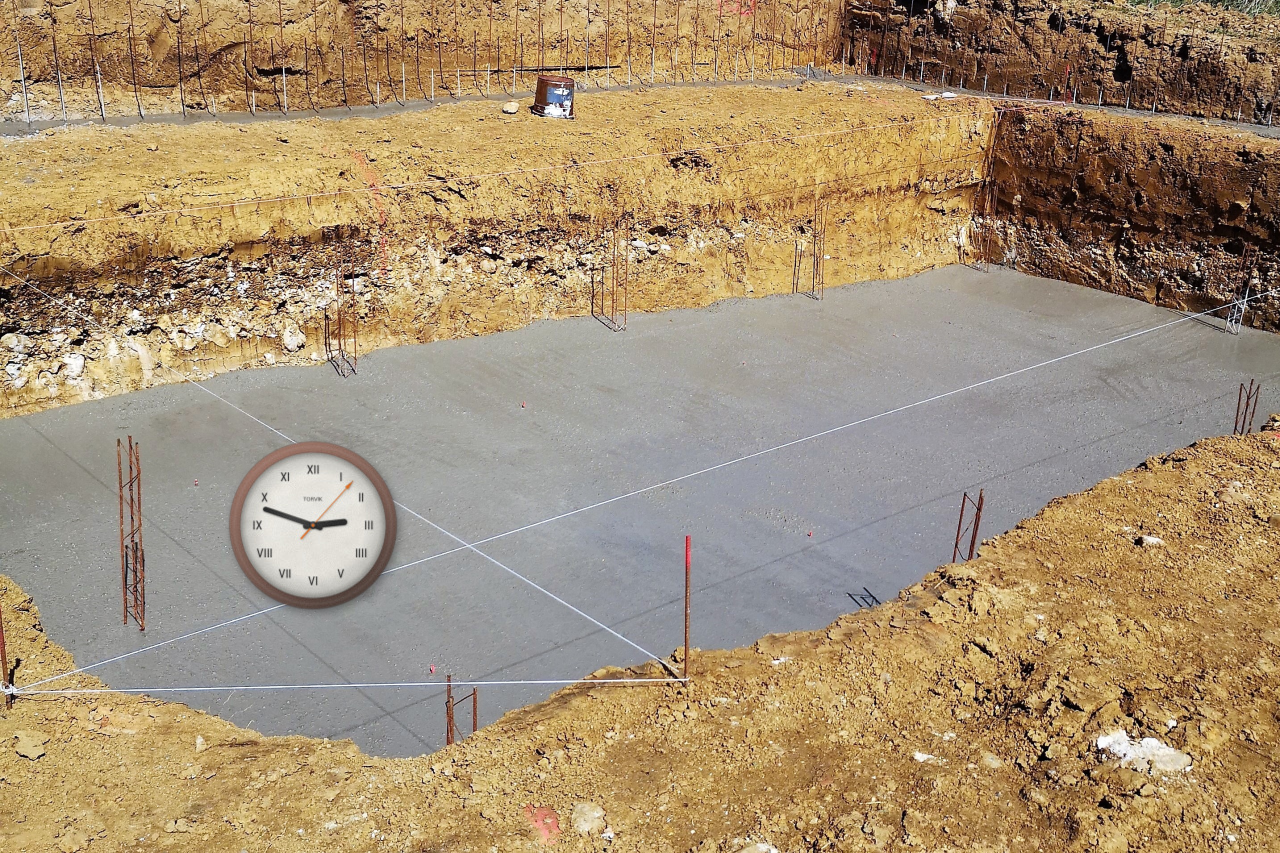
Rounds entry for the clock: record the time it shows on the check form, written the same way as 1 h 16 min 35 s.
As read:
2 h 48 min 07 s
